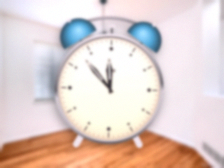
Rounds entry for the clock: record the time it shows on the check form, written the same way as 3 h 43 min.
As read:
11 h 53 min
